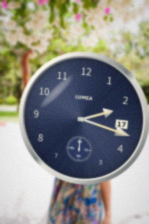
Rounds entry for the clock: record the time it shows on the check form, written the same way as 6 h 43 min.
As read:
2 h 17 min
